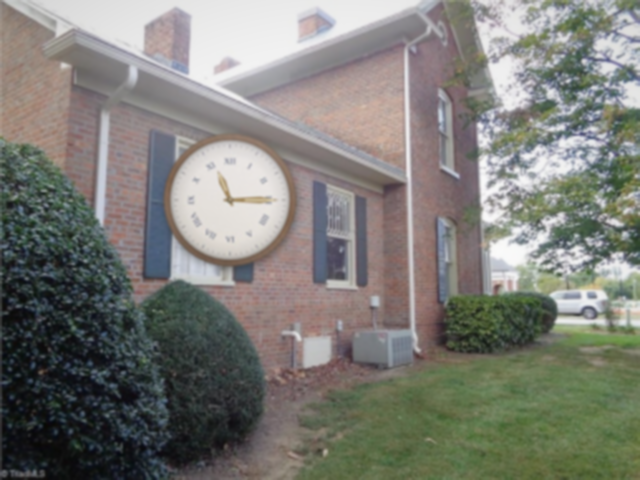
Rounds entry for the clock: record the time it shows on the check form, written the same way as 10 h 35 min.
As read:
11 h 15 min
